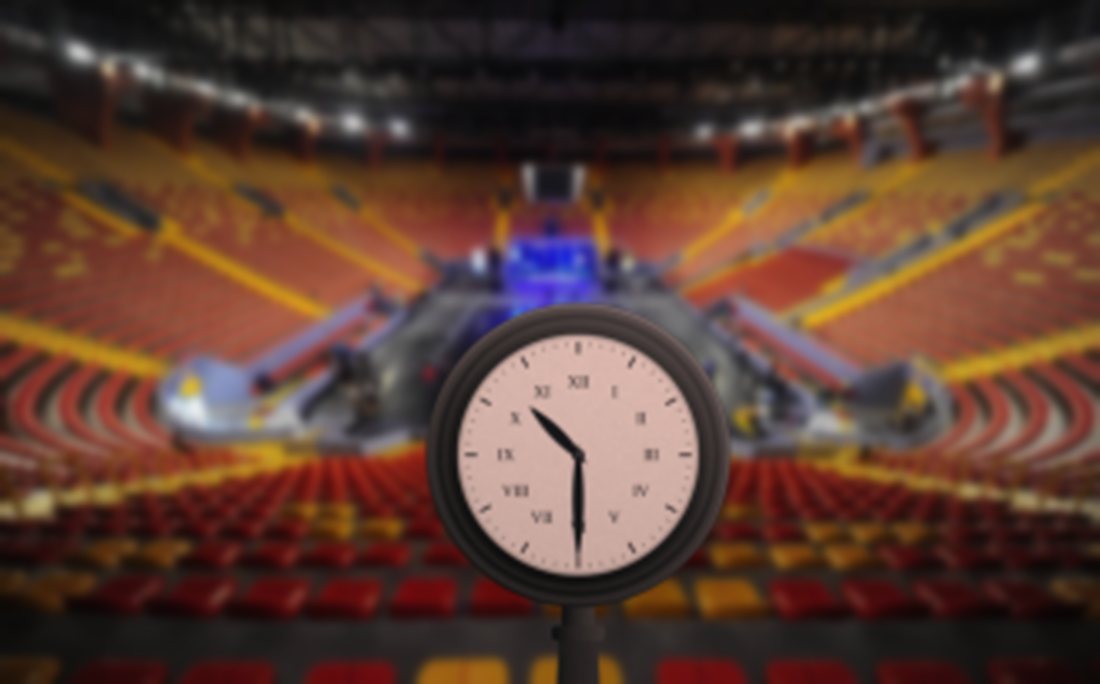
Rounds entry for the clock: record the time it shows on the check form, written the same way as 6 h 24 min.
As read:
10 h 30 min
